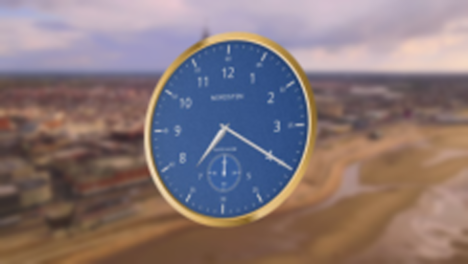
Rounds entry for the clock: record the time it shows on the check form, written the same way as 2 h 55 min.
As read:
7 h 20 min
